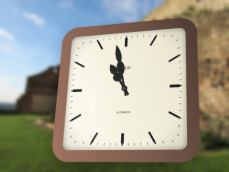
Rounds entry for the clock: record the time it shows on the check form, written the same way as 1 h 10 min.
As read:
10 h 58 min
